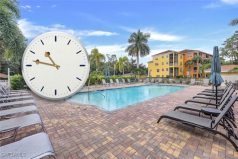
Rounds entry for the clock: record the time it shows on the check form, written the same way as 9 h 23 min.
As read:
10 h 47 min
